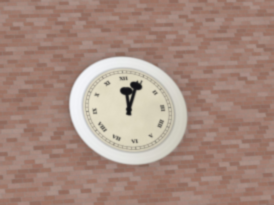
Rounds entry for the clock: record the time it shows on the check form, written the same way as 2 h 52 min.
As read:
12 h 04 min
